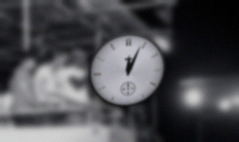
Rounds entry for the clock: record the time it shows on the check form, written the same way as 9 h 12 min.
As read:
12 h 04 min
